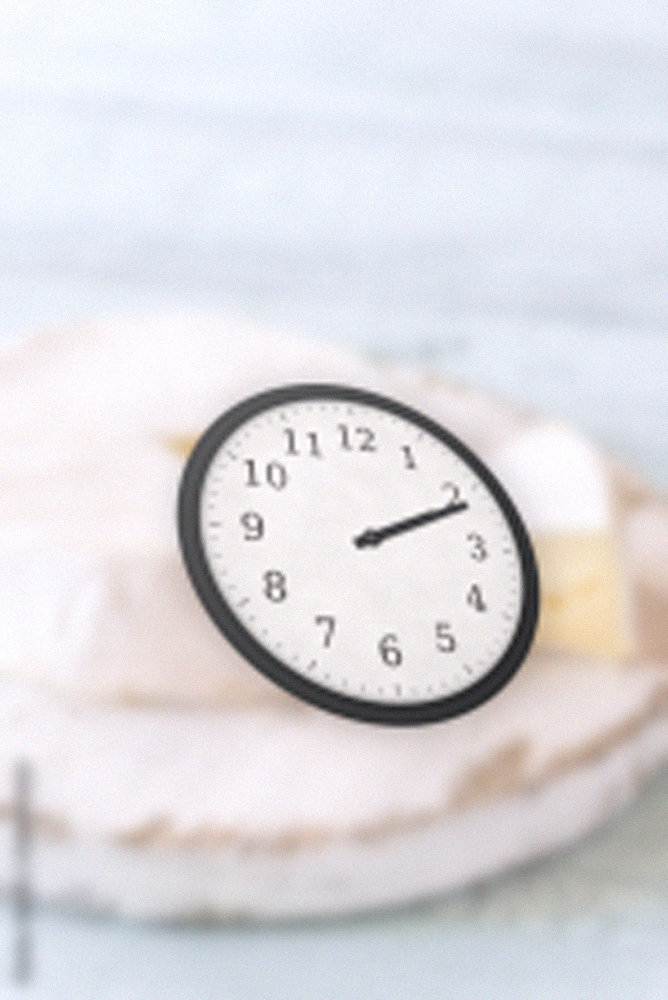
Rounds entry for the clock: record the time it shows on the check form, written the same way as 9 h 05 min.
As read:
2 h 11 min
